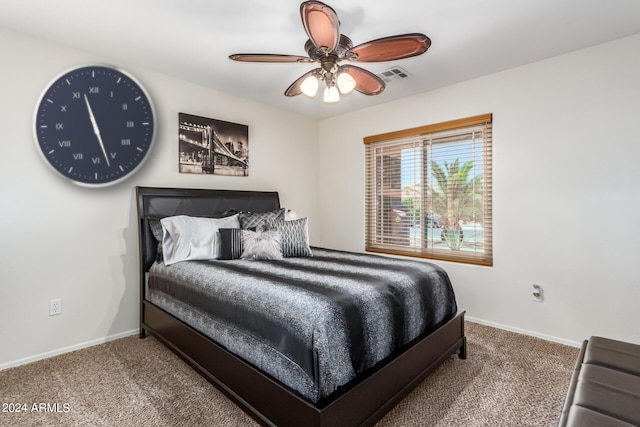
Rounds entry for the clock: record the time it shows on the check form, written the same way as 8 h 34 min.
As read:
11 h 27 min
